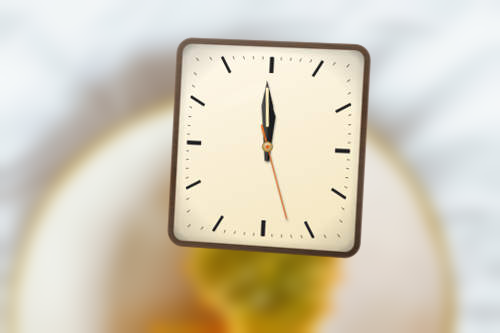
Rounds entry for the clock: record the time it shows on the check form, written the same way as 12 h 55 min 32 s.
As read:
11 h 59 min 27 s
